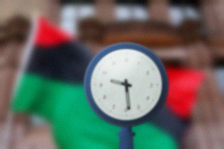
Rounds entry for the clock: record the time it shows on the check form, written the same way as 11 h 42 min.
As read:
9 h 29 min
